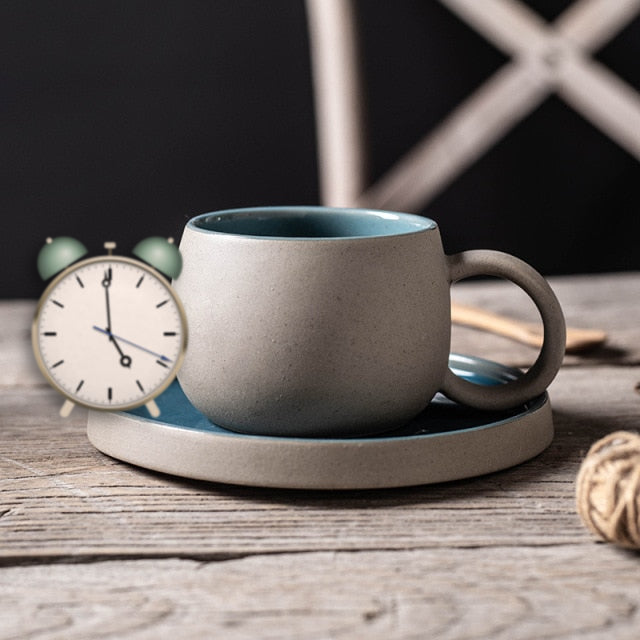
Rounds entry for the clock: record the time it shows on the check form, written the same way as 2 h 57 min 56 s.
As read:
4 h 59 min 19 s
